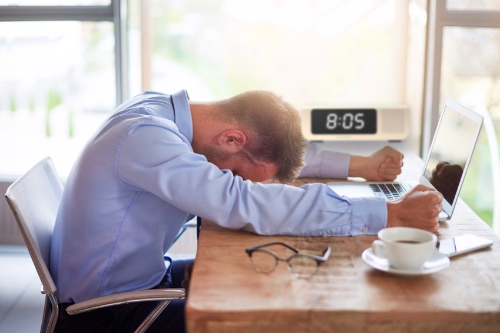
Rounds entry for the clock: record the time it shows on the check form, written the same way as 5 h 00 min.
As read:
8 h 05 min
